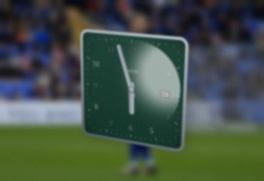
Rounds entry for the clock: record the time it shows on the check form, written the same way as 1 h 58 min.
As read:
5 h 57 min
